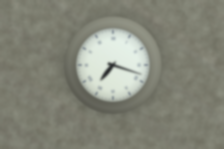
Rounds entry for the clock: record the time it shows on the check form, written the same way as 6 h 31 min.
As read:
7 h 18 min
